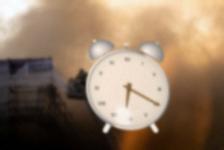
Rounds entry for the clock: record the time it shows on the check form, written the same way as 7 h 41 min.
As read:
6 h 20 min
